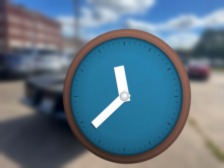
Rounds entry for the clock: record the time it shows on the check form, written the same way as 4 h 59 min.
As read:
11 h 38 min
